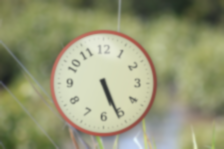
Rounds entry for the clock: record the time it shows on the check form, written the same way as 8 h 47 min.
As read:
5 h 26 min
